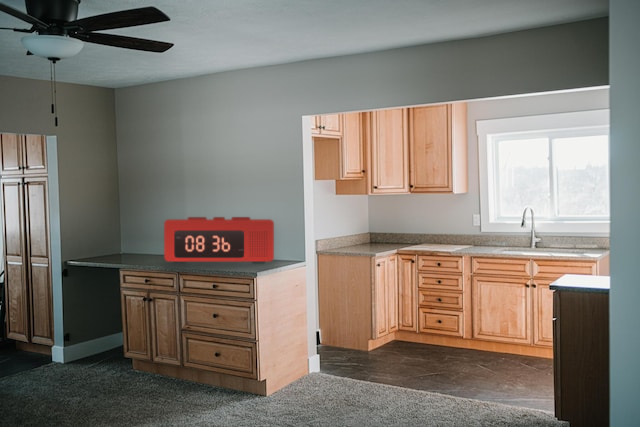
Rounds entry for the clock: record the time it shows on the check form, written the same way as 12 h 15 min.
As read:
8 h 36 min
